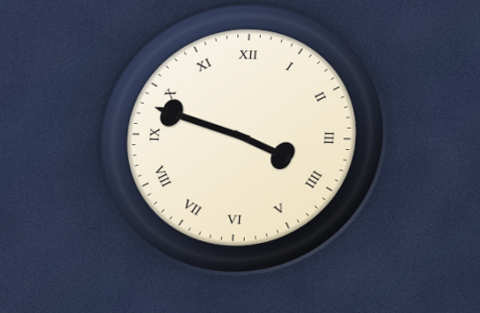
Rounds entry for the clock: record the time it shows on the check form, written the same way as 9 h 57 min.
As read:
3 h 48 min
